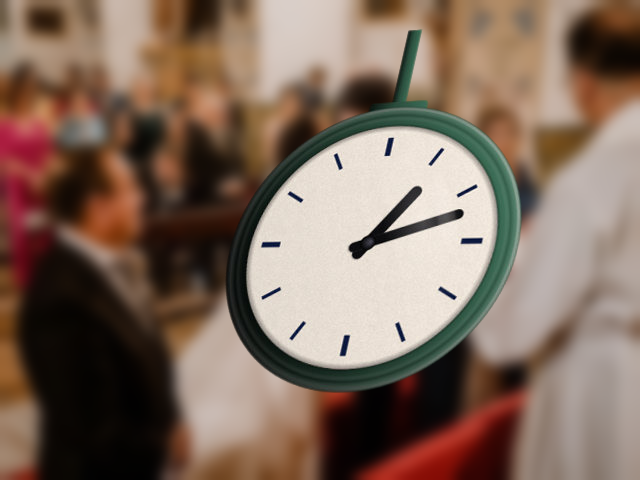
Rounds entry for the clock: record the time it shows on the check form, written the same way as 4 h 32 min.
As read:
1 h 12 min
